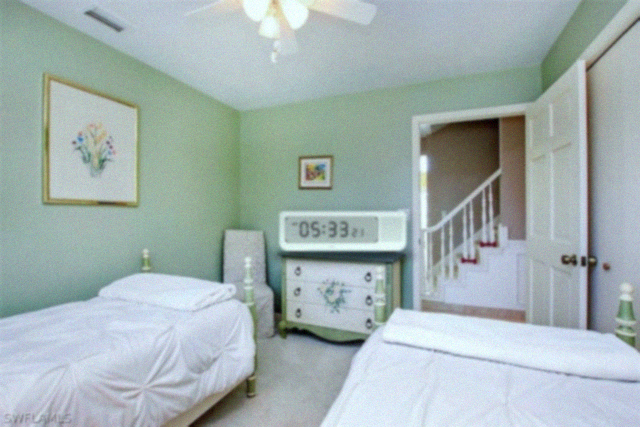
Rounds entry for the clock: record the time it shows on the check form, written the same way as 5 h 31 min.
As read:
5 h 33 min
